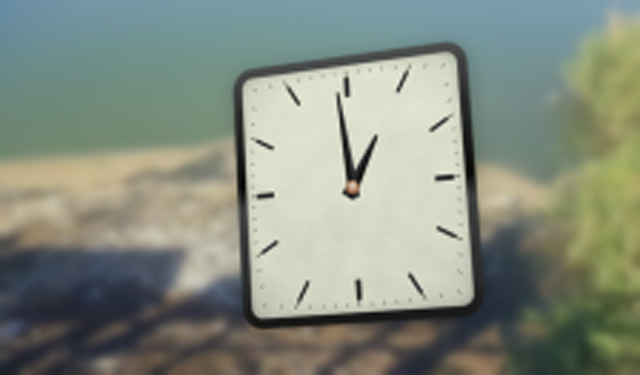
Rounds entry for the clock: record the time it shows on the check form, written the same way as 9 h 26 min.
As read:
12 h 59 min
